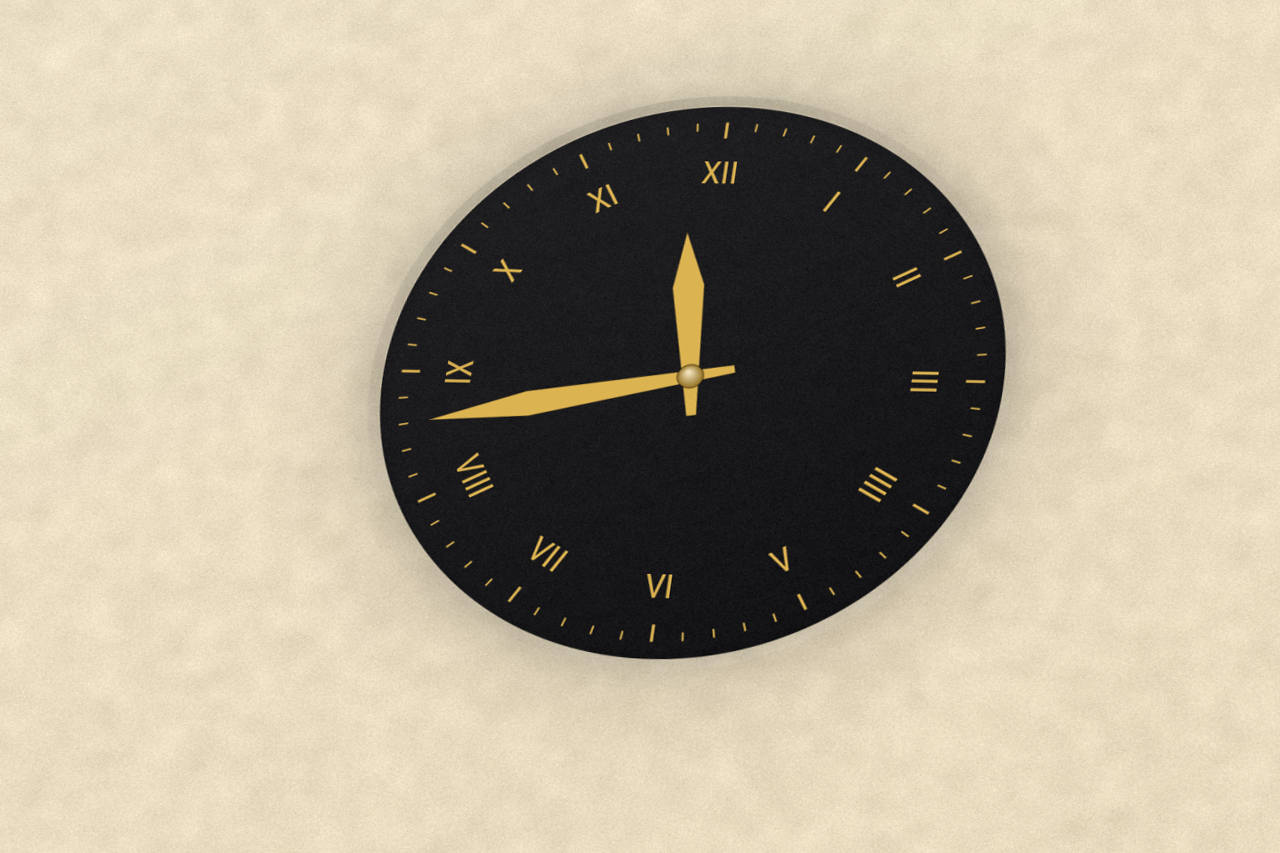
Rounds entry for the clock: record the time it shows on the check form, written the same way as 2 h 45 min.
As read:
11 h 43 min
